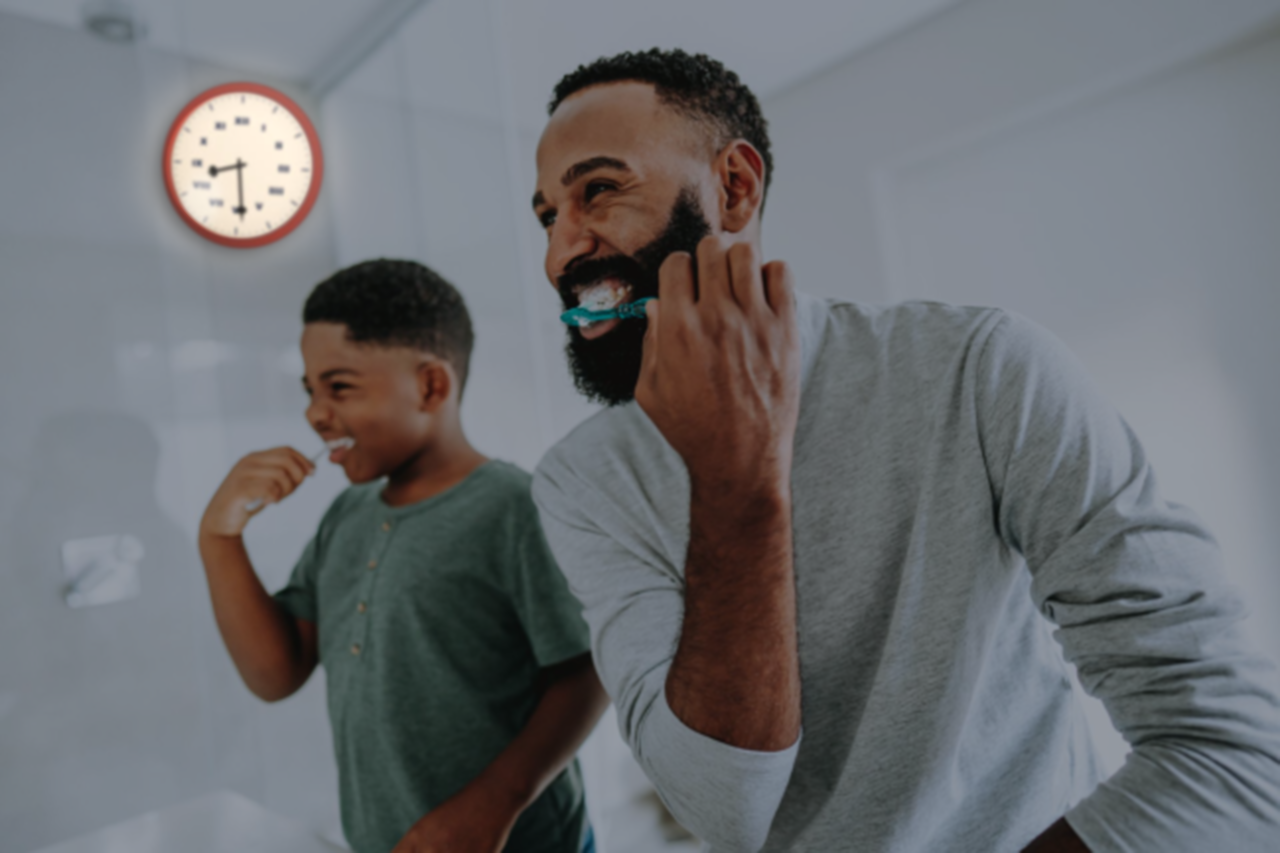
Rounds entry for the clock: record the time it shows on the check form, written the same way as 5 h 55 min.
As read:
8 h 29 min
